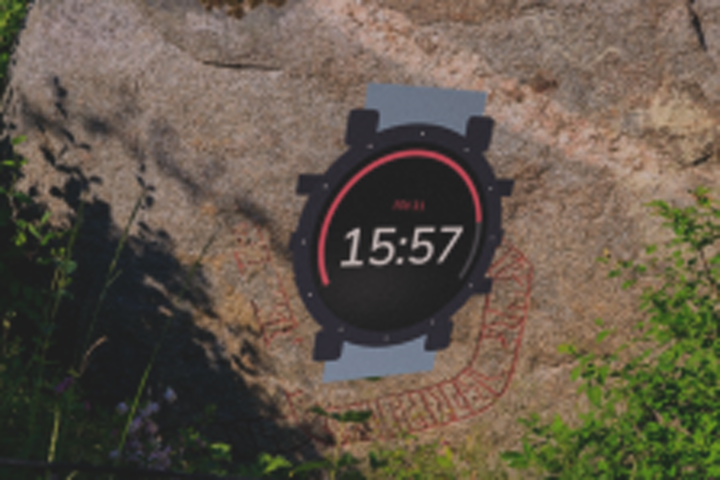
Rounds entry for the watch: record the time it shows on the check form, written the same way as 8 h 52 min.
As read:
15 h 57 min
